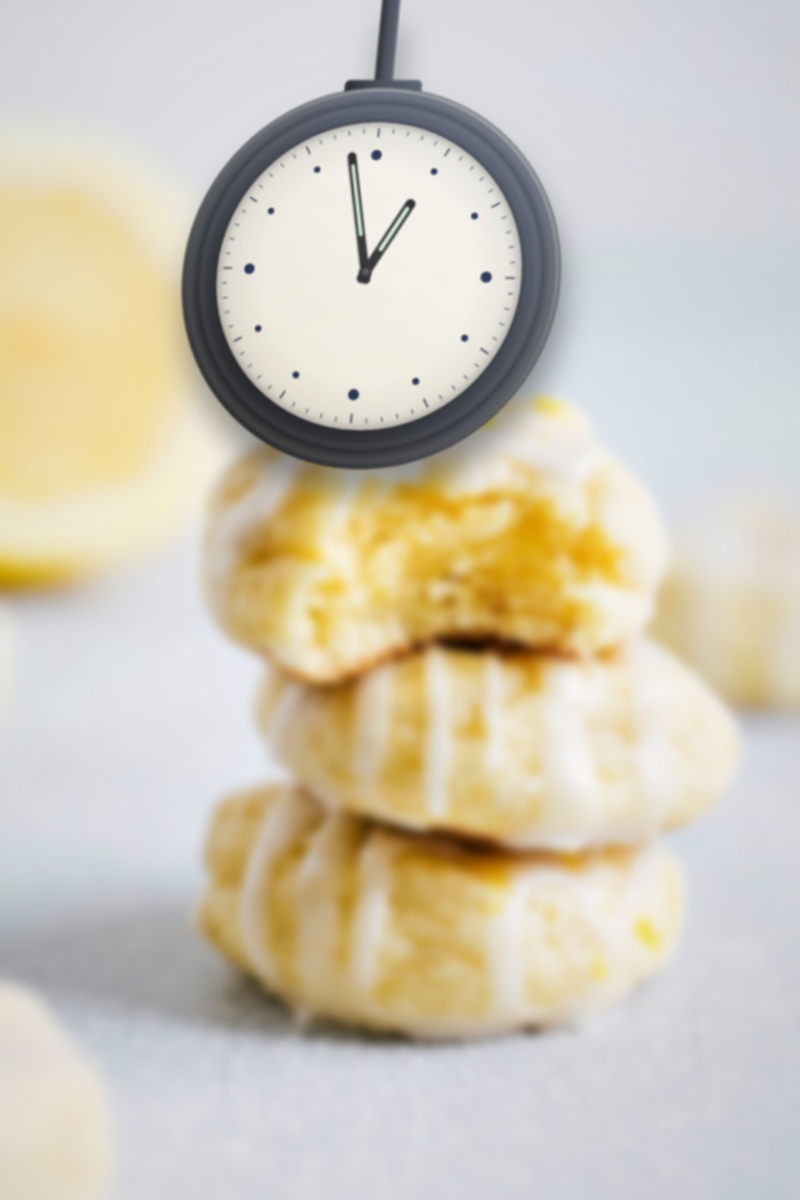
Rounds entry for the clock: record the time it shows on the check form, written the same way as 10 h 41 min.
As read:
12 h 58 min
